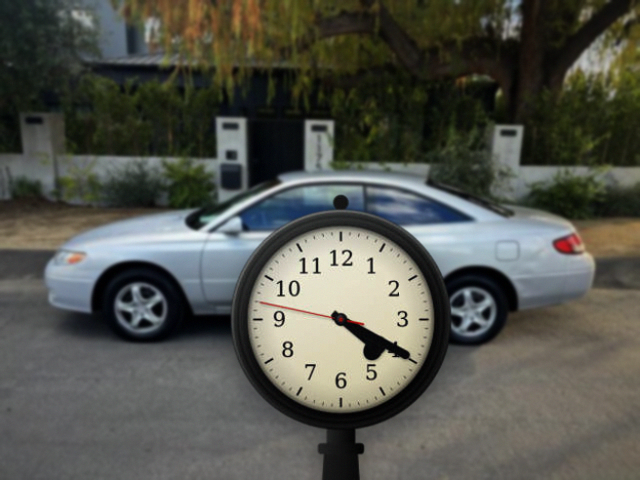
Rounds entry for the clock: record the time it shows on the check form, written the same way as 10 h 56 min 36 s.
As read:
4 h 19 min 47 s
